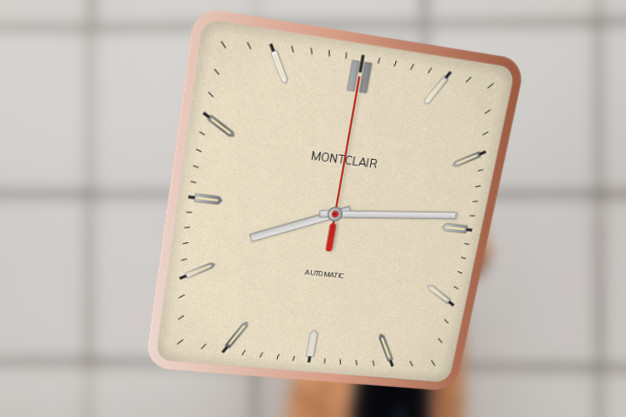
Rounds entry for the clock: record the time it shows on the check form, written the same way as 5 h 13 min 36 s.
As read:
8 h 14 min 00 s
